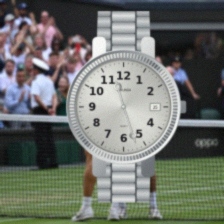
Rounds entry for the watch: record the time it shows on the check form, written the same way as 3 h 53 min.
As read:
11 h 27 min
